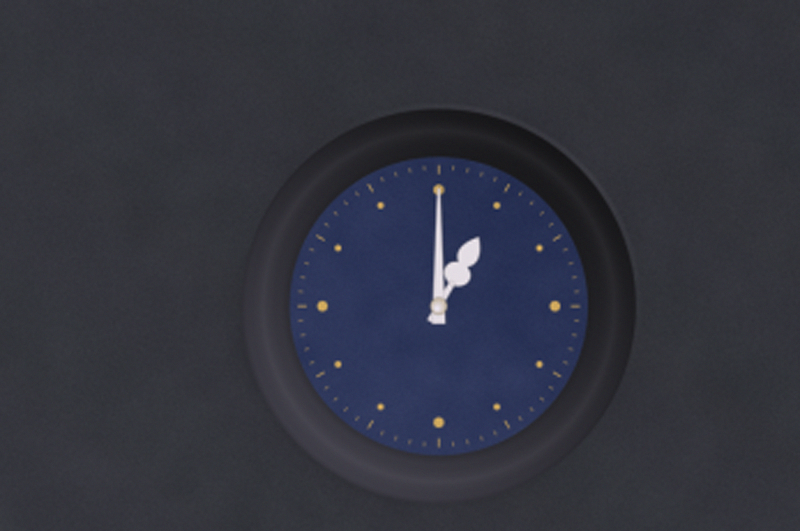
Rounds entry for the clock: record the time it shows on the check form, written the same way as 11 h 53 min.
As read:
1 h 00 min
